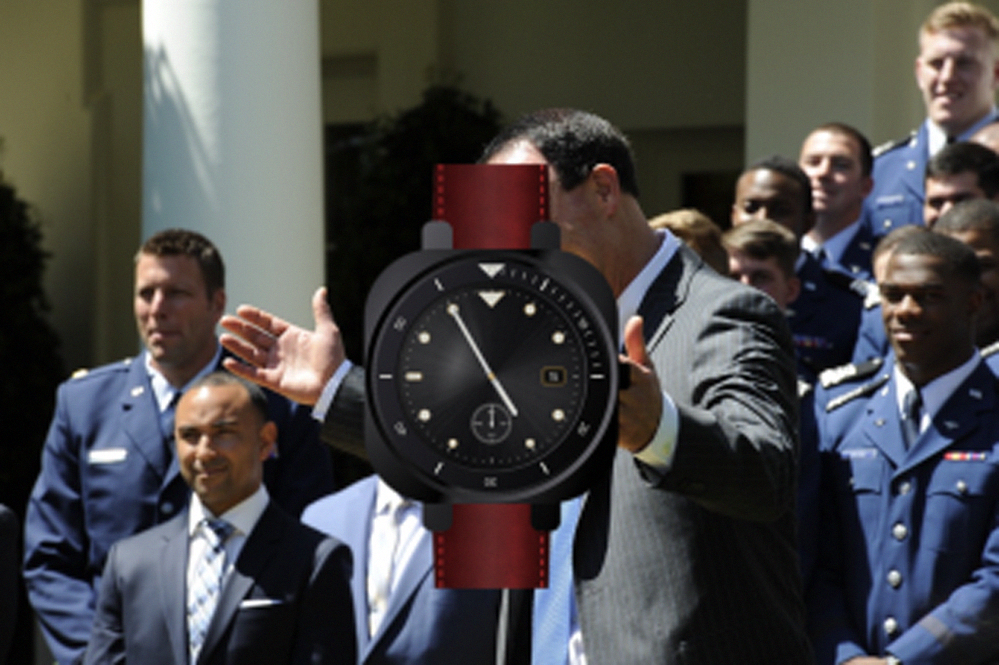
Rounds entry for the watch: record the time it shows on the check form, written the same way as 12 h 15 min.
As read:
4 h 55 min
